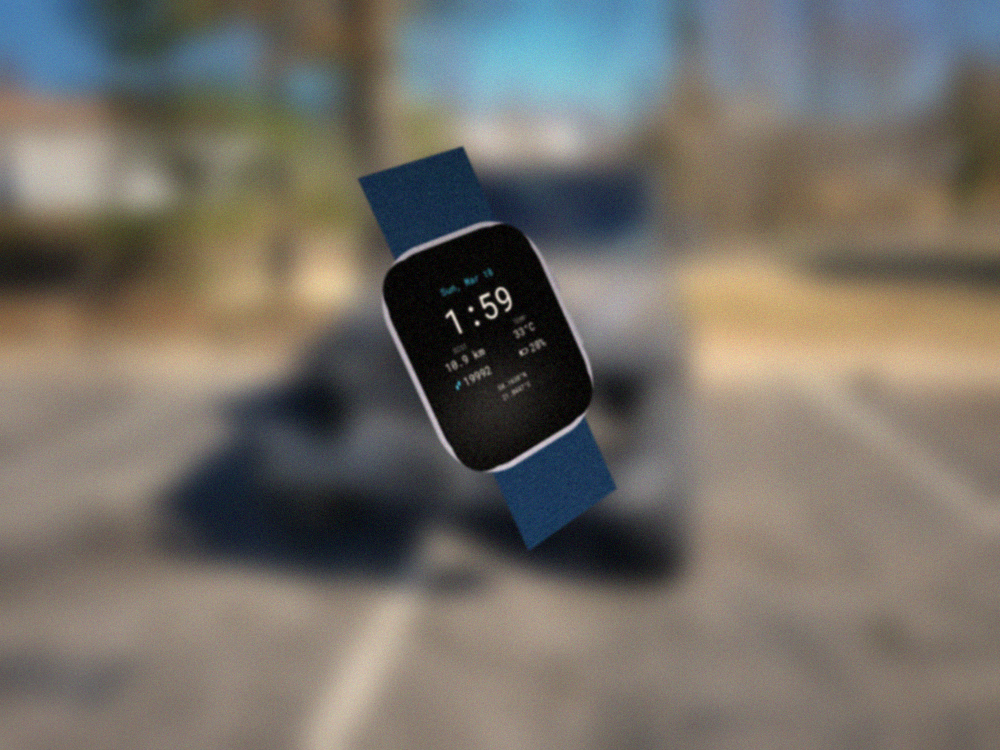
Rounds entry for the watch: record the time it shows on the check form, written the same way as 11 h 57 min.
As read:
1 h 59 min
